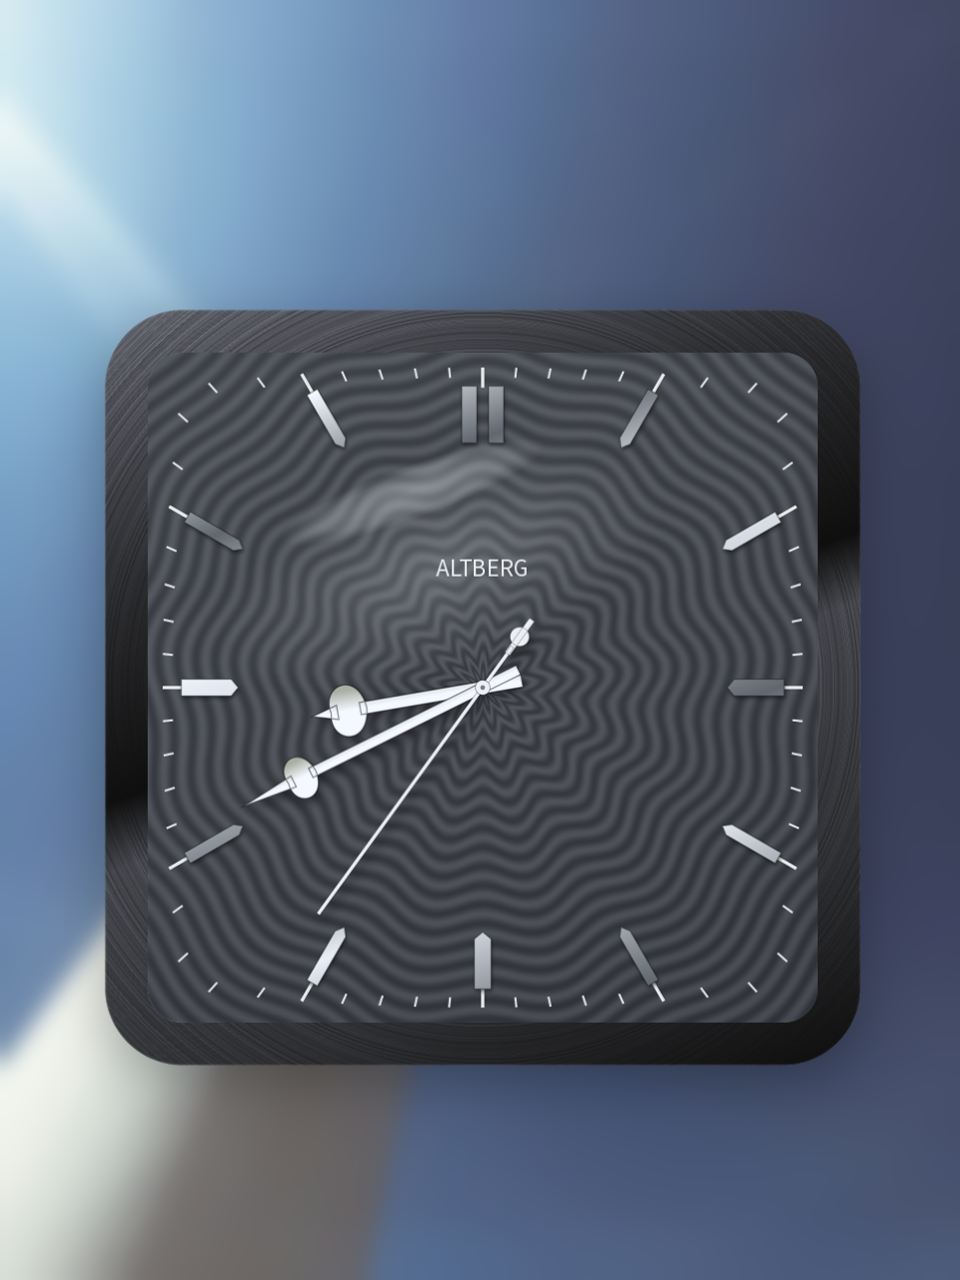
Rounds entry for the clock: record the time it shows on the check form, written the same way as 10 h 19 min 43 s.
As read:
8 h 40 min 36 s
